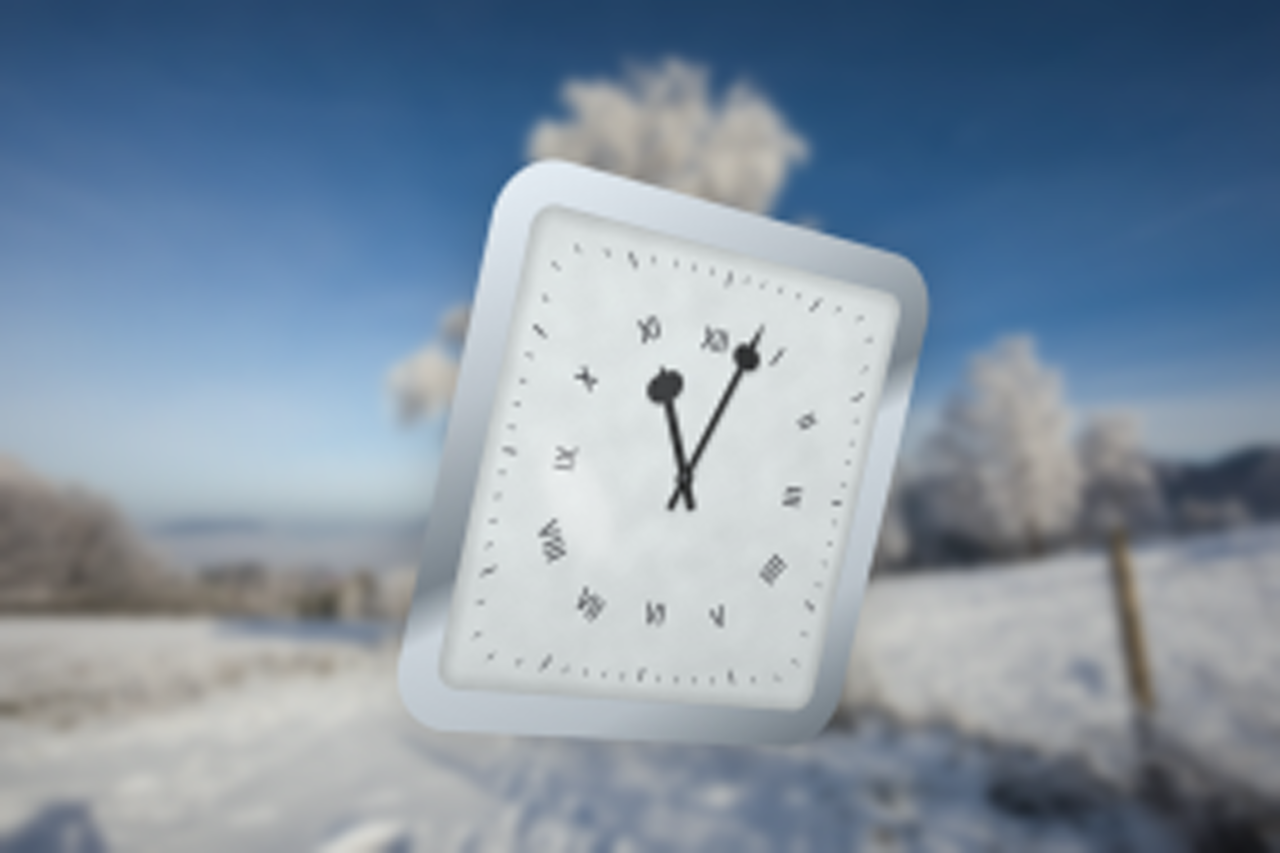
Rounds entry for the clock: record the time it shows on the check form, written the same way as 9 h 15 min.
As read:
11 h 03 min
